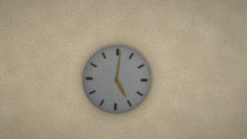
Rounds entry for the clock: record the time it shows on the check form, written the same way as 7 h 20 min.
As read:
5 h 01 min
